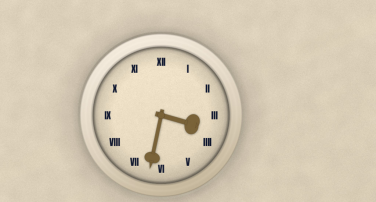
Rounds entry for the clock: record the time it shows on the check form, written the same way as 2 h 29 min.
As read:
3 h 32 min
